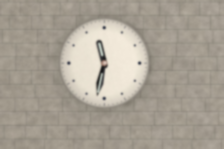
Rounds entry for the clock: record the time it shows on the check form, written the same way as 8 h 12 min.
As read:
11 h 32 min
